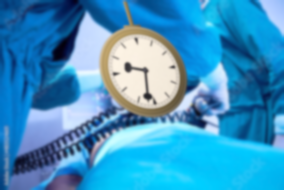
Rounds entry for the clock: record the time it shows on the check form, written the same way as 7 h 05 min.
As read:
9 h 32 min
